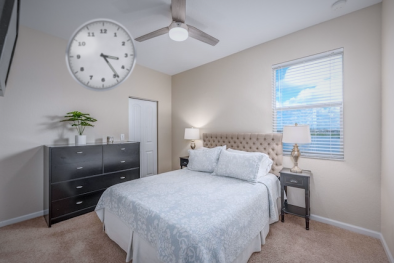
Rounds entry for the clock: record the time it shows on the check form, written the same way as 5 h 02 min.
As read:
3 h 24 min
